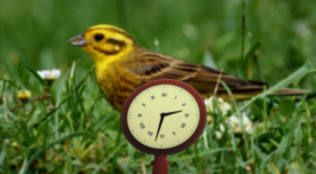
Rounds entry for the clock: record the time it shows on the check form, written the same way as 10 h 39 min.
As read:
2 h 32 min
